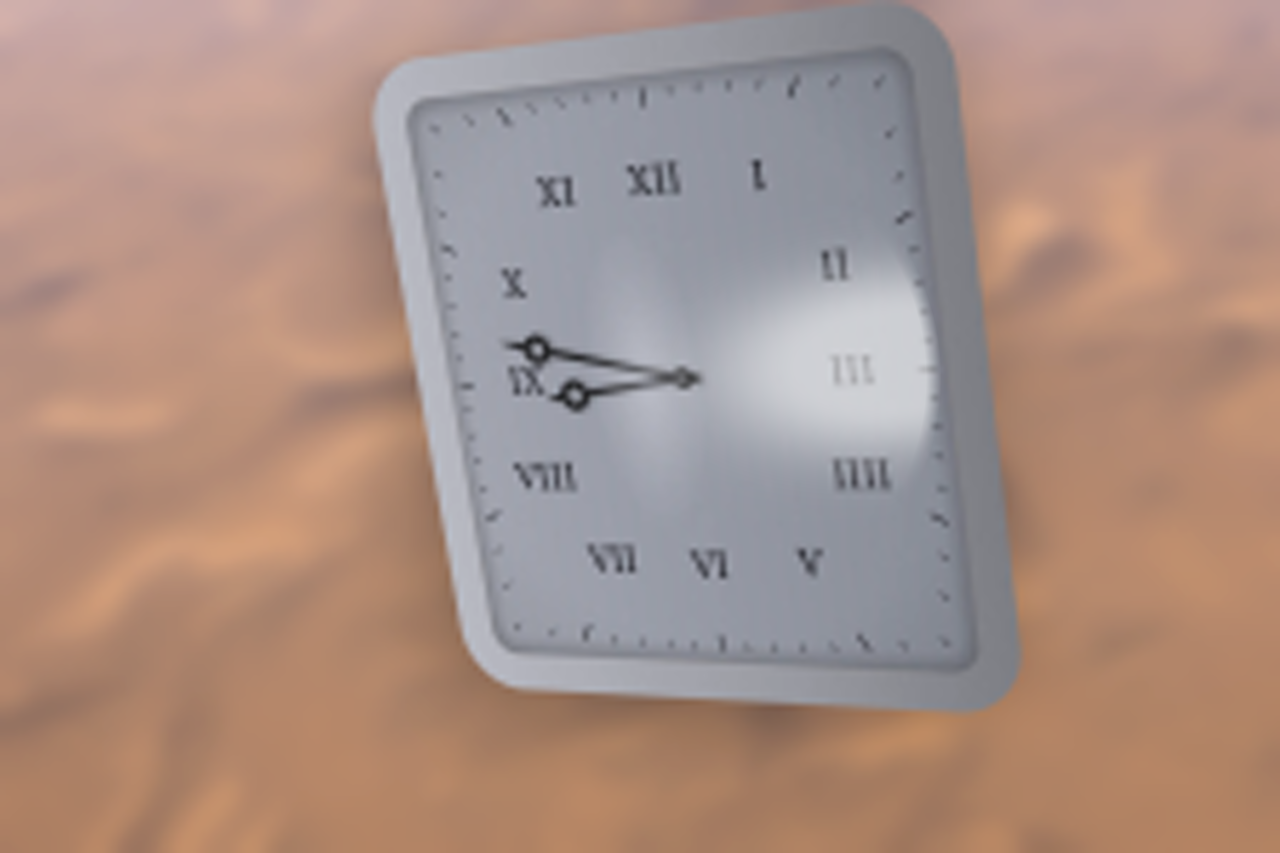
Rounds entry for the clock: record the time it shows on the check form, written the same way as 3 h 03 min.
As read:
8 h 47 min
